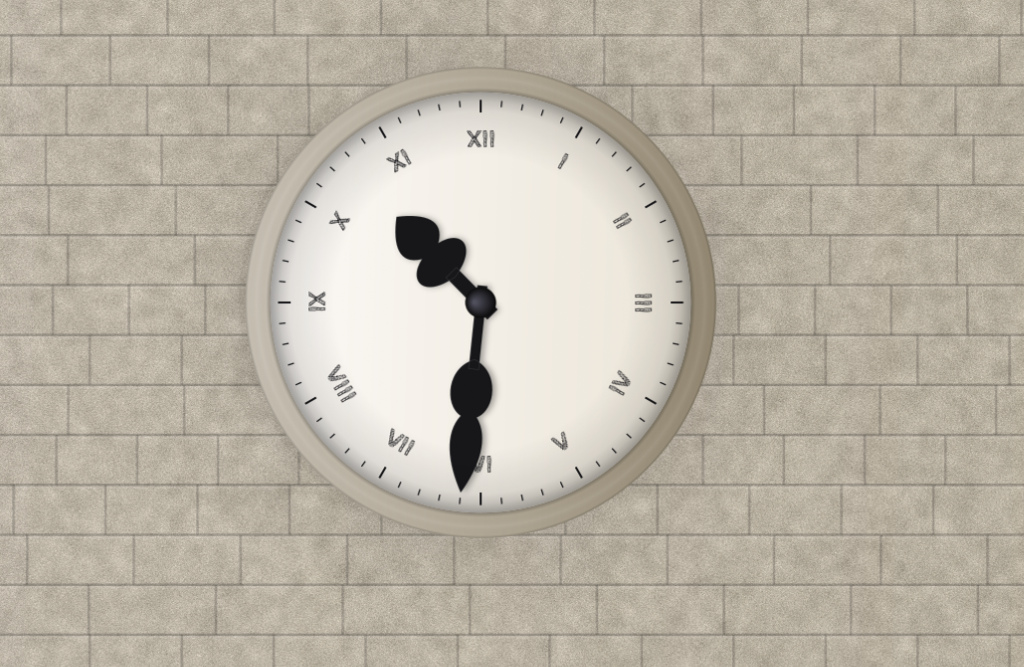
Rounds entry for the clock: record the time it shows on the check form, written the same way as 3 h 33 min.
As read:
10 h 31 min
